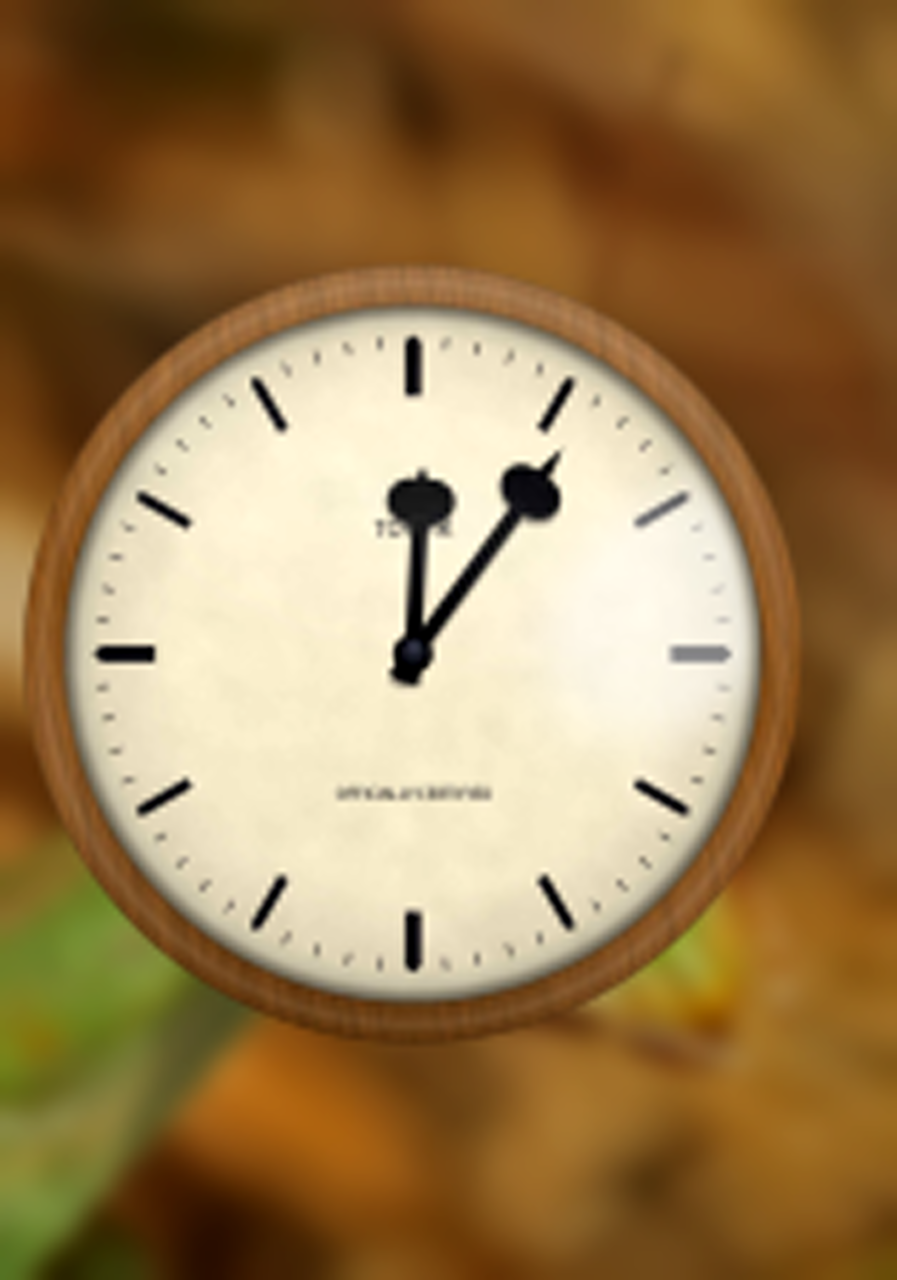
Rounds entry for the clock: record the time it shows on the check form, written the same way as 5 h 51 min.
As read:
12 h 06 min
